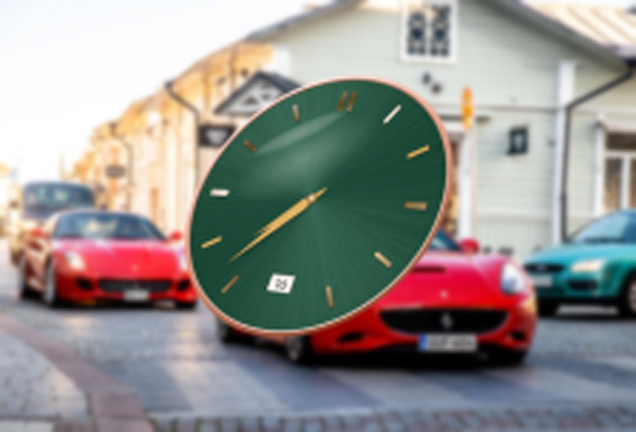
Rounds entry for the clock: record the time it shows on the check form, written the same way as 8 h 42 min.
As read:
7 h 37 min
